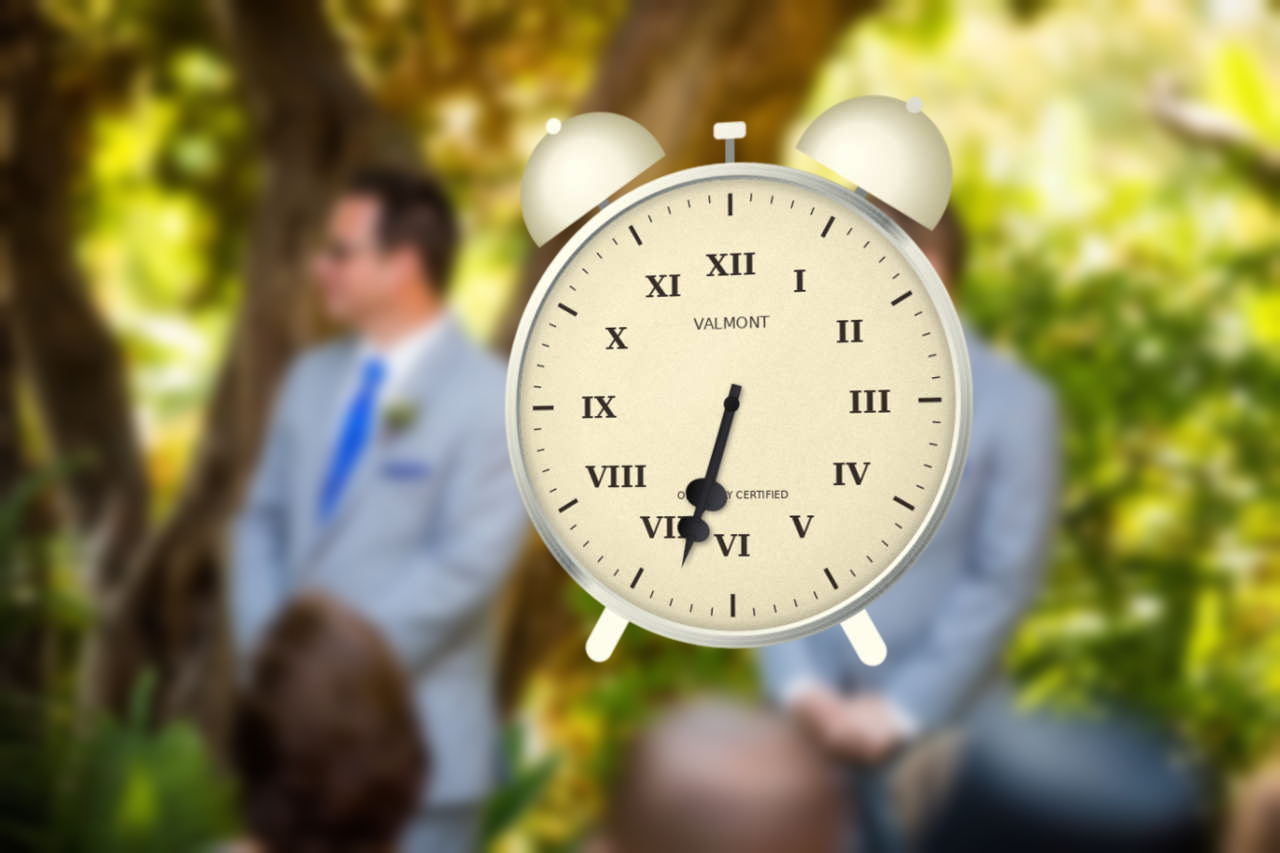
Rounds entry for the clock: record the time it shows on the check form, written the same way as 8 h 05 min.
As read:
6 h 33 min
